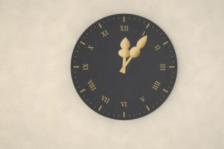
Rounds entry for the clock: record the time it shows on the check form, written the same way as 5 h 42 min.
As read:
12 h 06 min
